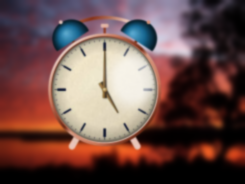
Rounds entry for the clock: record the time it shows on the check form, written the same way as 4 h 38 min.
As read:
5 h 00 min
